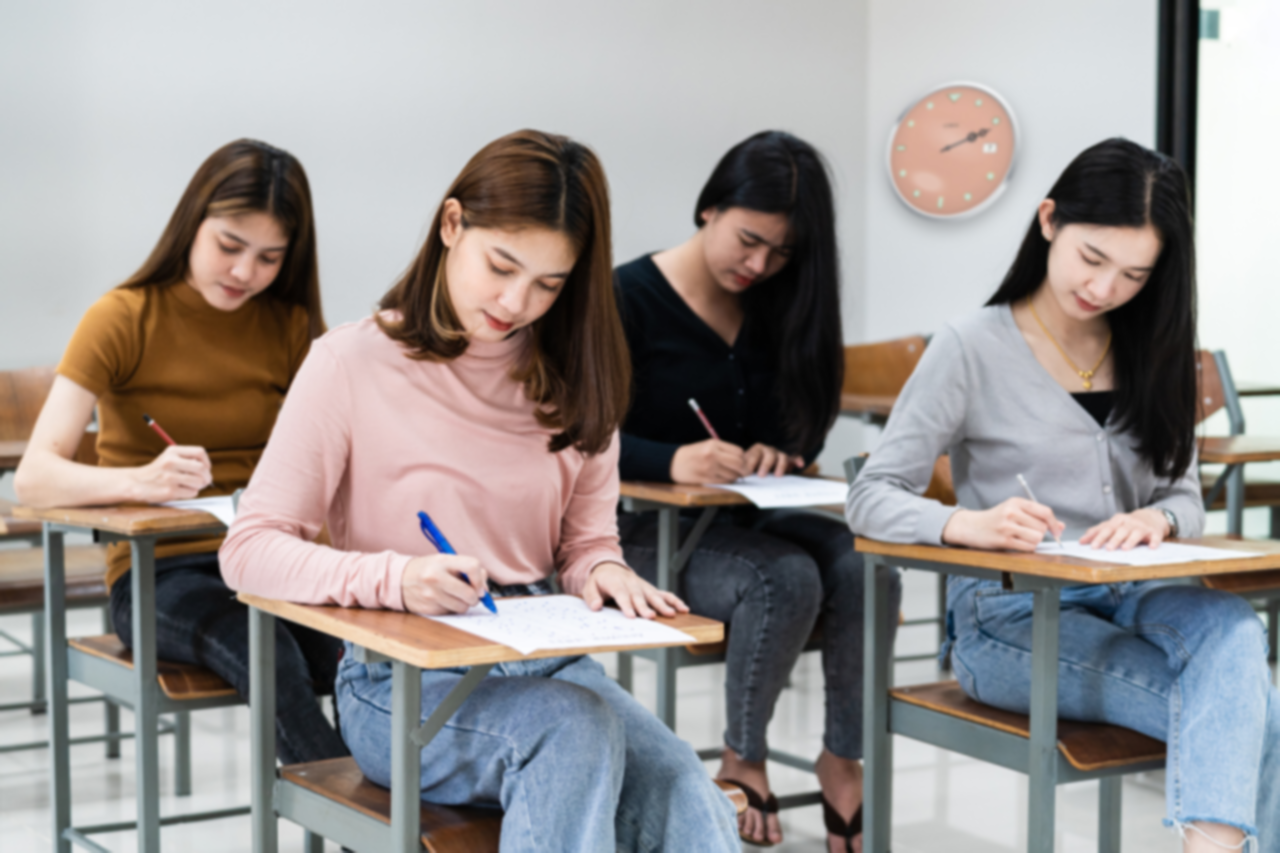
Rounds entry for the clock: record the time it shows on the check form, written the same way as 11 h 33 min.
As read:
2 h 11 min
